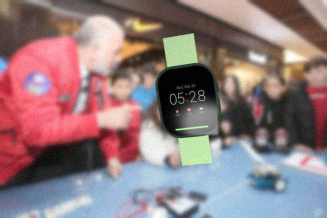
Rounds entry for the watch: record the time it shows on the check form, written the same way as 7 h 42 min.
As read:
5 h 28 min
